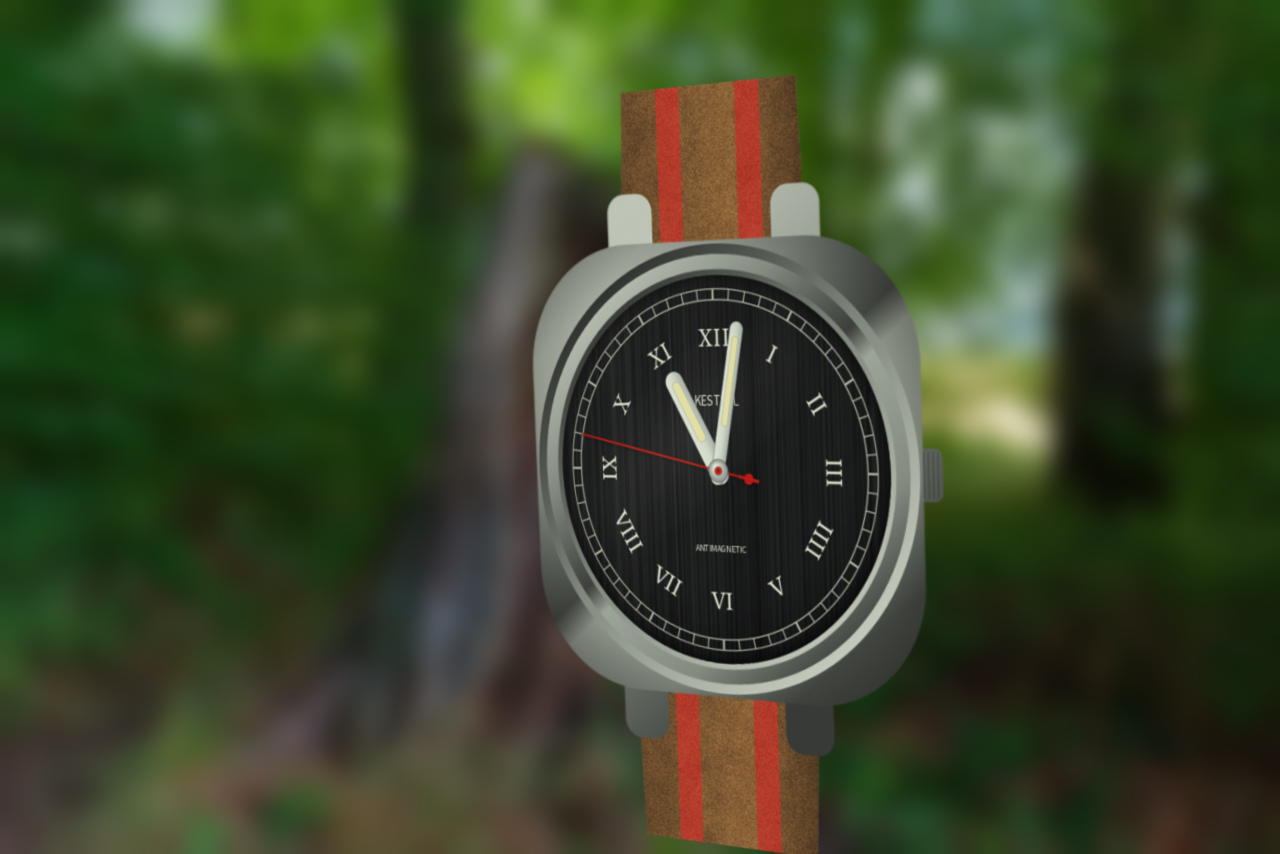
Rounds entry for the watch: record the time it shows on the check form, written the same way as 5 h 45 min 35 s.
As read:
11 h 01 min 47 s
